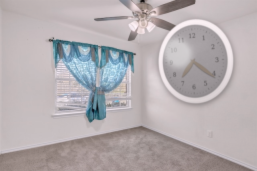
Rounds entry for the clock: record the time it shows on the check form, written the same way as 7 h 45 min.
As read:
7 h 21 min
